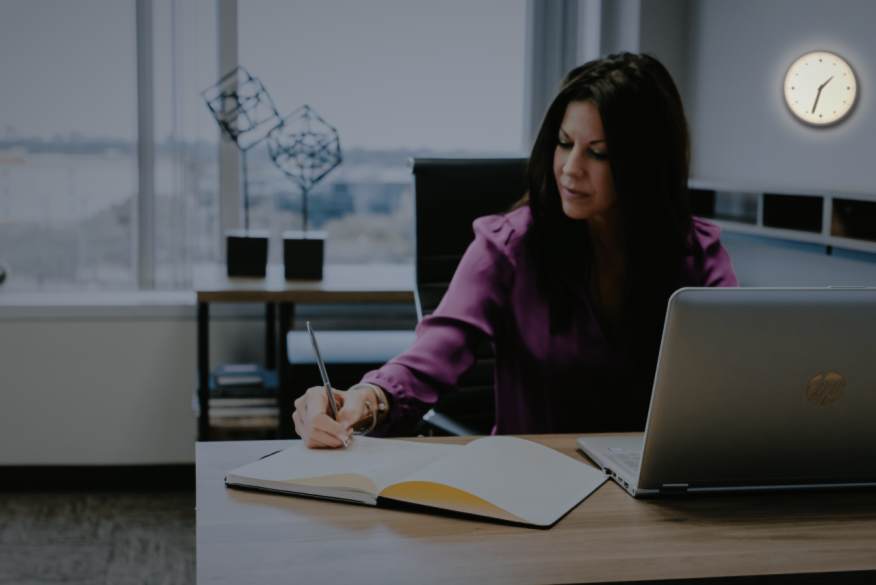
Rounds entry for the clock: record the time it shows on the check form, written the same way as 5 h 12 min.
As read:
1 h 33 min
